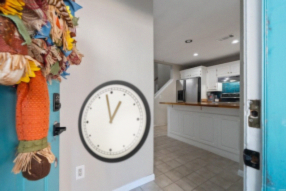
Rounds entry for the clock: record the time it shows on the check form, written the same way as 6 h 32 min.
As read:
12 h 58 min
